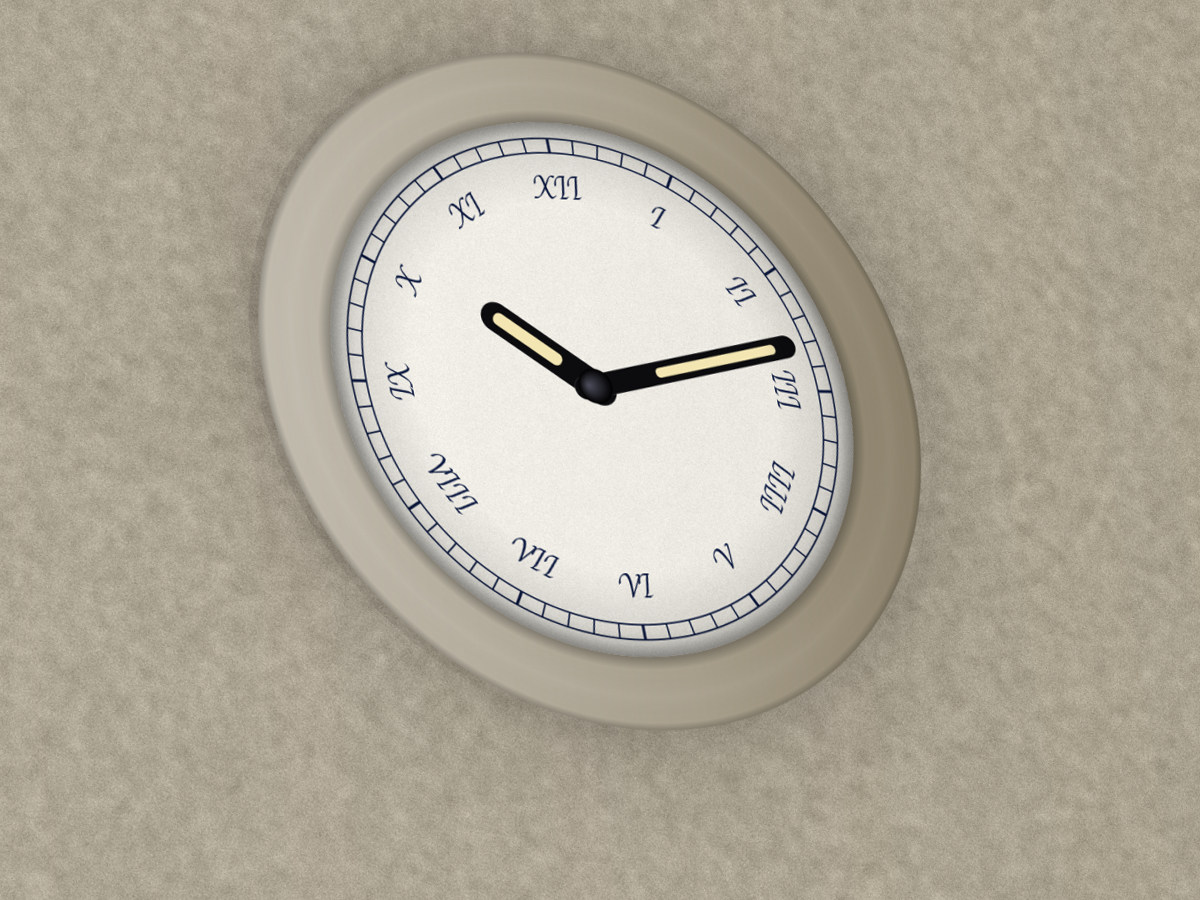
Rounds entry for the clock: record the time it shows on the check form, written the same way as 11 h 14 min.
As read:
10 h 13 min
